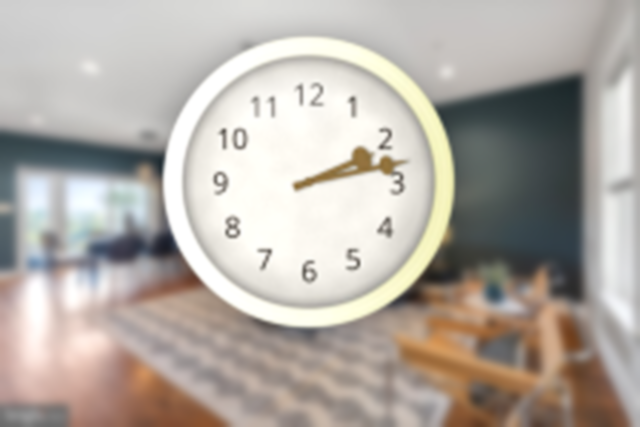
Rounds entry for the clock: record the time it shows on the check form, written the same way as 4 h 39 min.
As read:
2 h 13 min
